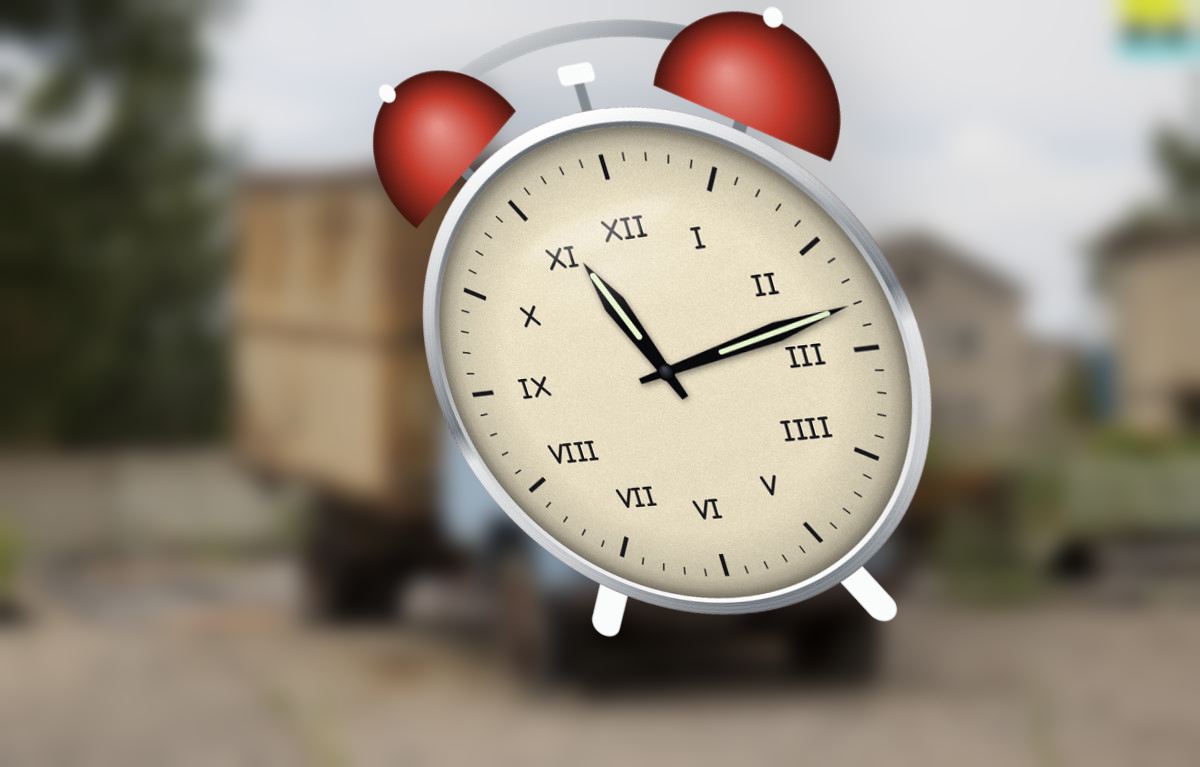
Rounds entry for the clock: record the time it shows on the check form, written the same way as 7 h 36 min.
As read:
11 h 13 min
